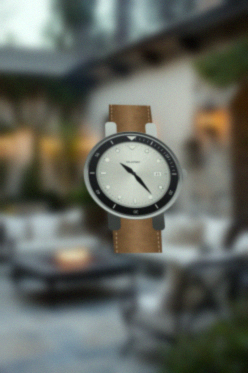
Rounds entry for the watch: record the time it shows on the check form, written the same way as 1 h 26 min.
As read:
10 h 24 min
